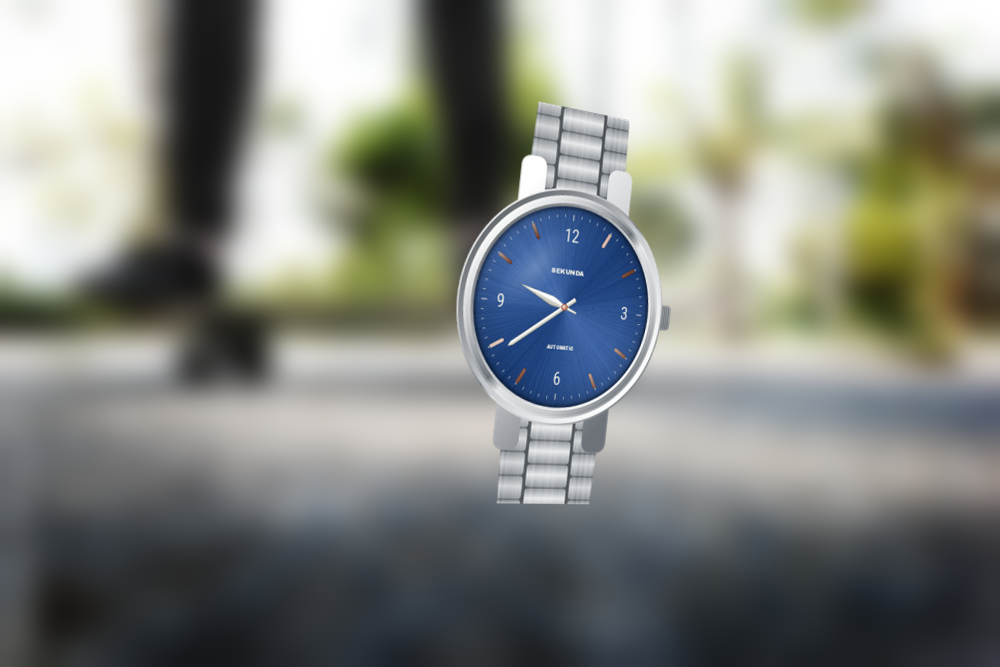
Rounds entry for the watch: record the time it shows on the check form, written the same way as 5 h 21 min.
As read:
9 h 39 min
